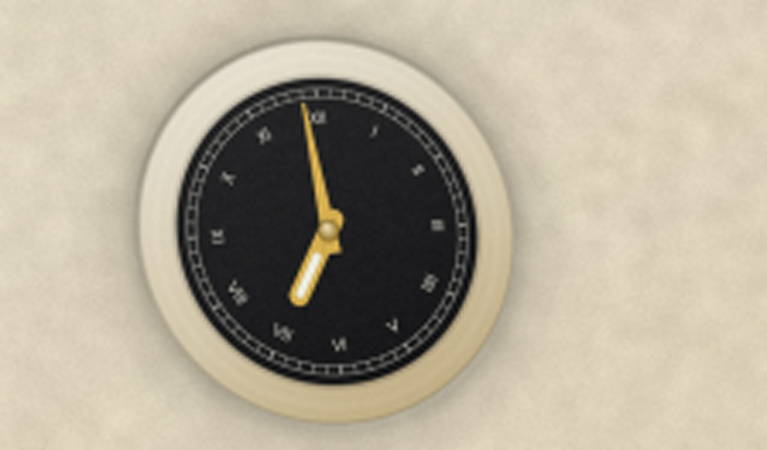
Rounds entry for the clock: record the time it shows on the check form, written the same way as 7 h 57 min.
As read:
6 h 59 min
